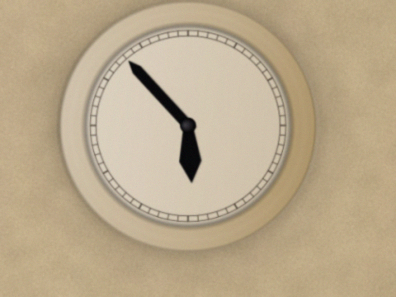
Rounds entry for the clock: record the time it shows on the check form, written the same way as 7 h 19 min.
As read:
5 h 53 min
